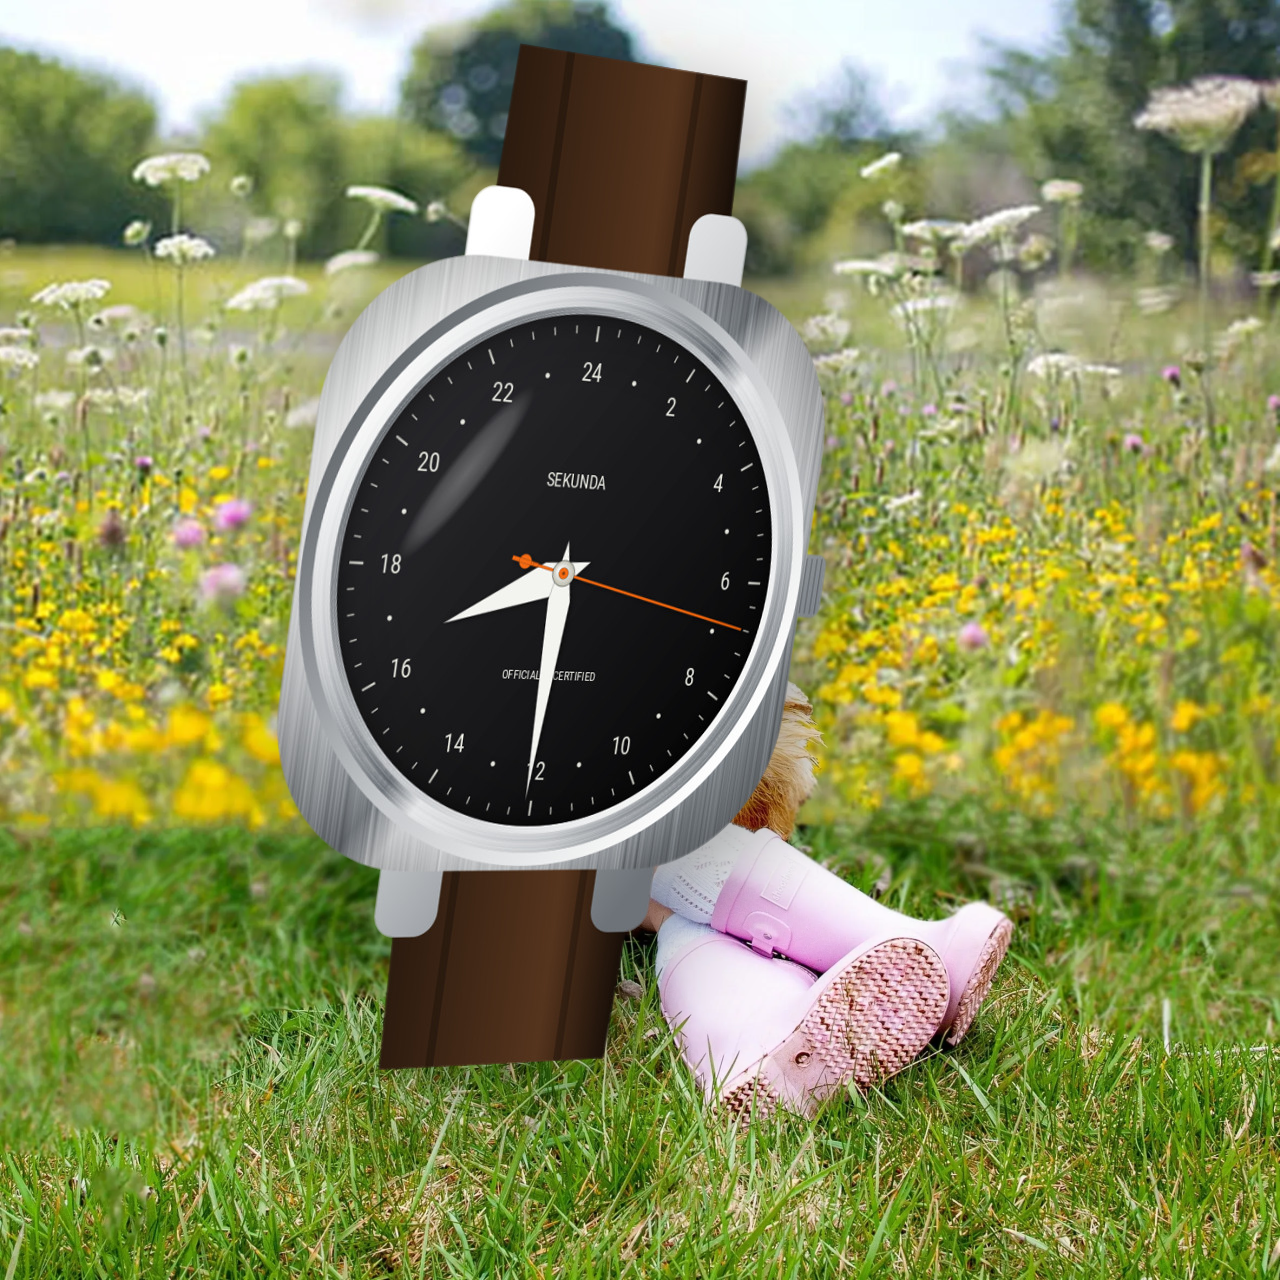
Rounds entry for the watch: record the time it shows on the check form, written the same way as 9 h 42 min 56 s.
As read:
16 h 30 min 17 s
